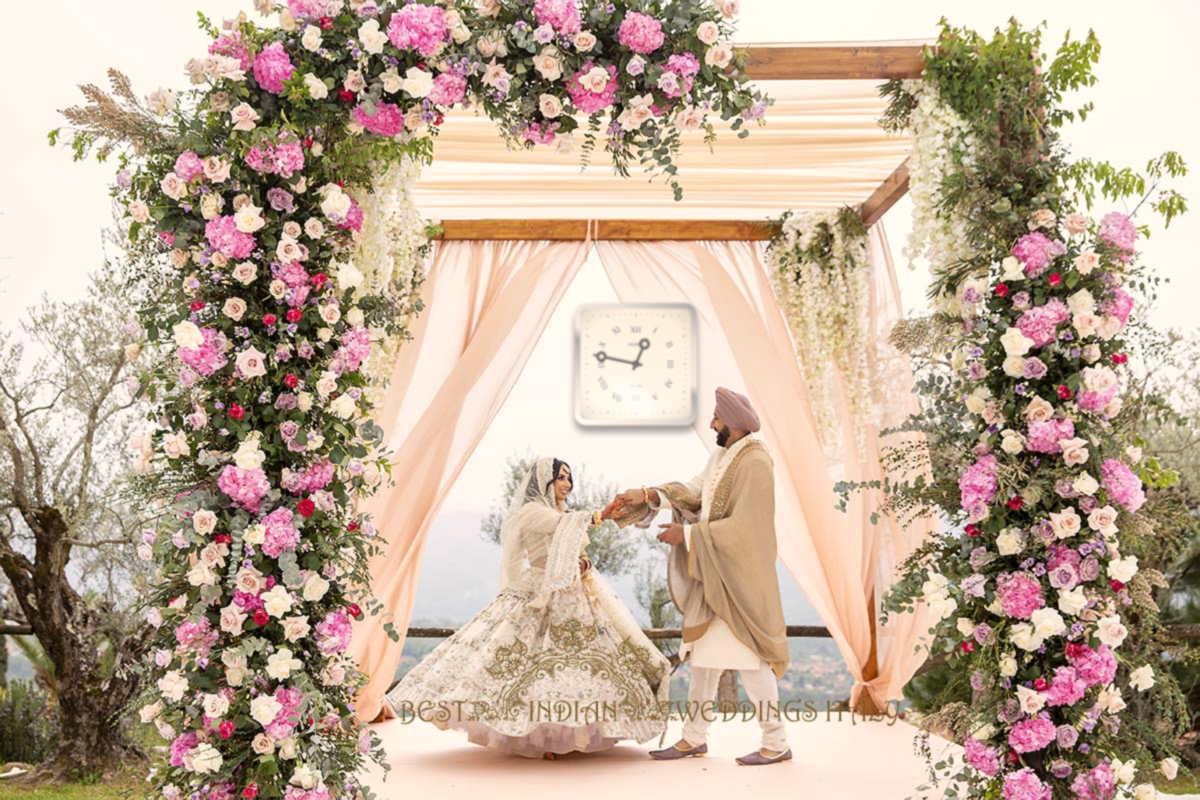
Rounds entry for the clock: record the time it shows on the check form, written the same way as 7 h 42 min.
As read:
12 h 47 min
